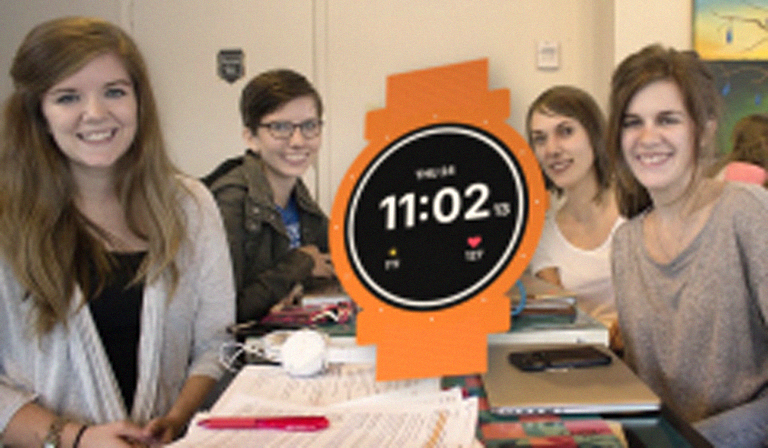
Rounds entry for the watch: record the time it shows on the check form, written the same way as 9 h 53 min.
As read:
11 h 02 min
